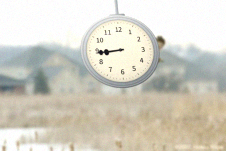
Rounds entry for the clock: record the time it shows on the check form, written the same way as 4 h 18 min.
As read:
8 h 44 min
